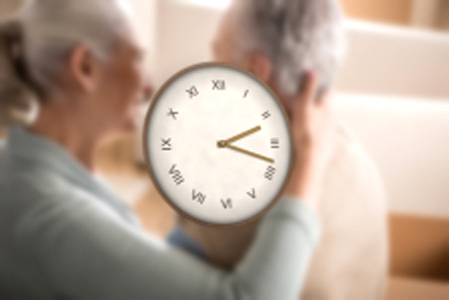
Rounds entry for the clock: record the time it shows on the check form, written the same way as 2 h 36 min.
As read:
2 h 18 min
